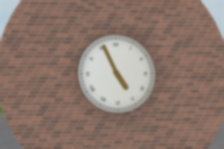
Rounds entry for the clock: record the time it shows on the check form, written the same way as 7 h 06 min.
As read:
4 h 56 min
